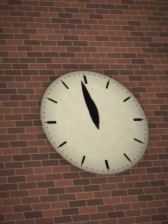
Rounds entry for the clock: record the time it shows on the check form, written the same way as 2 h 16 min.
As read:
11 h 59 min
